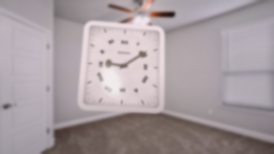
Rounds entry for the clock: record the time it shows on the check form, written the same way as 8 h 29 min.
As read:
9 h 09 min
